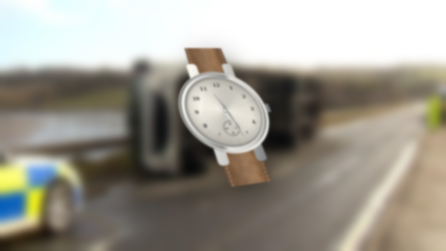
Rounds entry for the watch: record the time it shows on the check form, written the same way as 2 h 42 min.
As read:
11 h 27 min
